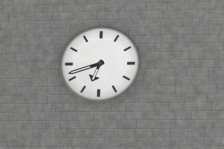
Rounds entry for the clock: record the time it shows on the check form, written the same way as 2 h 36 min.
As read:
6 h 42 min
